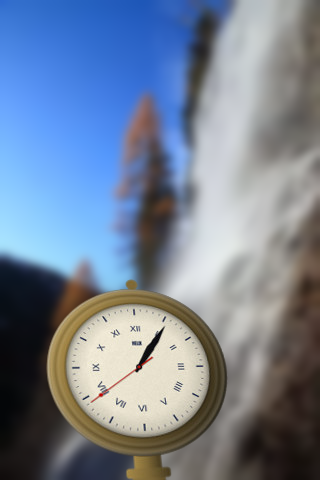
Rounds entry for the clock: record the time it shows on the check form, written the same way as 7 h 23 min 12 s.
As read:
1 h 05 min 39 s
